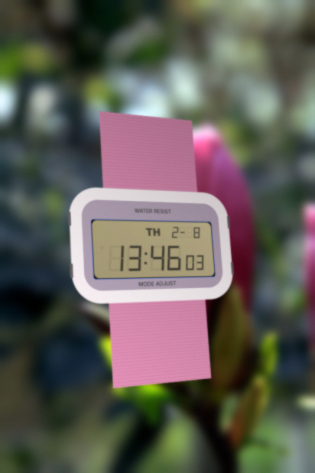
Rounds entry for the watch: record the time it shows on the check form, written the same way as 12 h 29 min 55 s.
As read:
13 h 46 min 03 s
